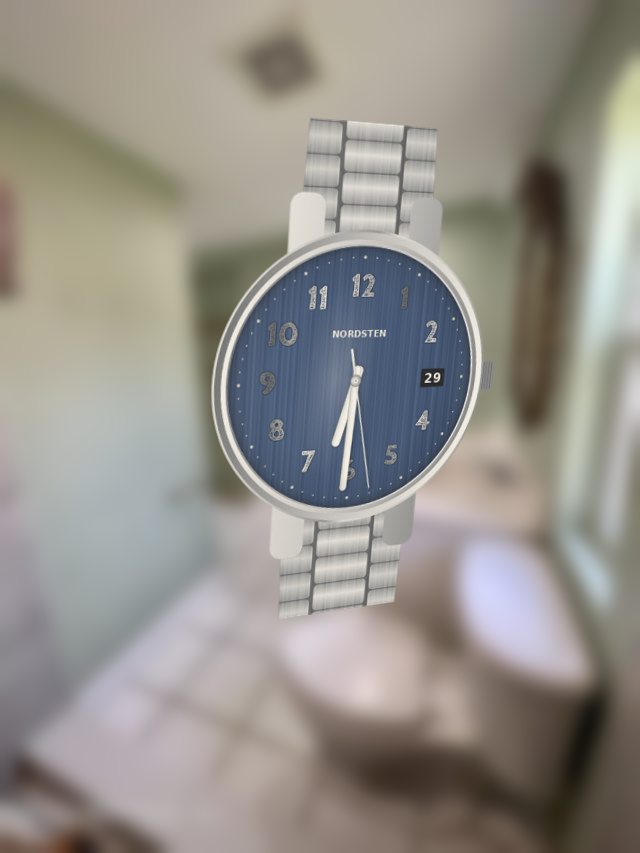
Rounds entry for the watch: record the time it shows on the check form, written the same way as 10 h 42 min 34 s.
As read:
6 h 30 min 28 s
